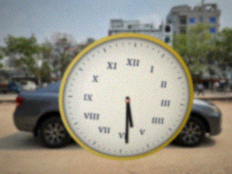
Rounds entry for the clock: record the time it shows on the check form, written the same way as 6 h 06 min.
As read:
5 h 29 min
